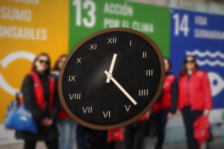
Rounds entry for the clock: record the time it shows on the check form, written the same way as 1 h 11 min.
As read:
12 h 23 min
